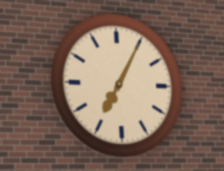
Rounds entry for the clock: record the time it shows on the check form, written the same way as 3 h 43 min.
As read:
7 h 05 min
